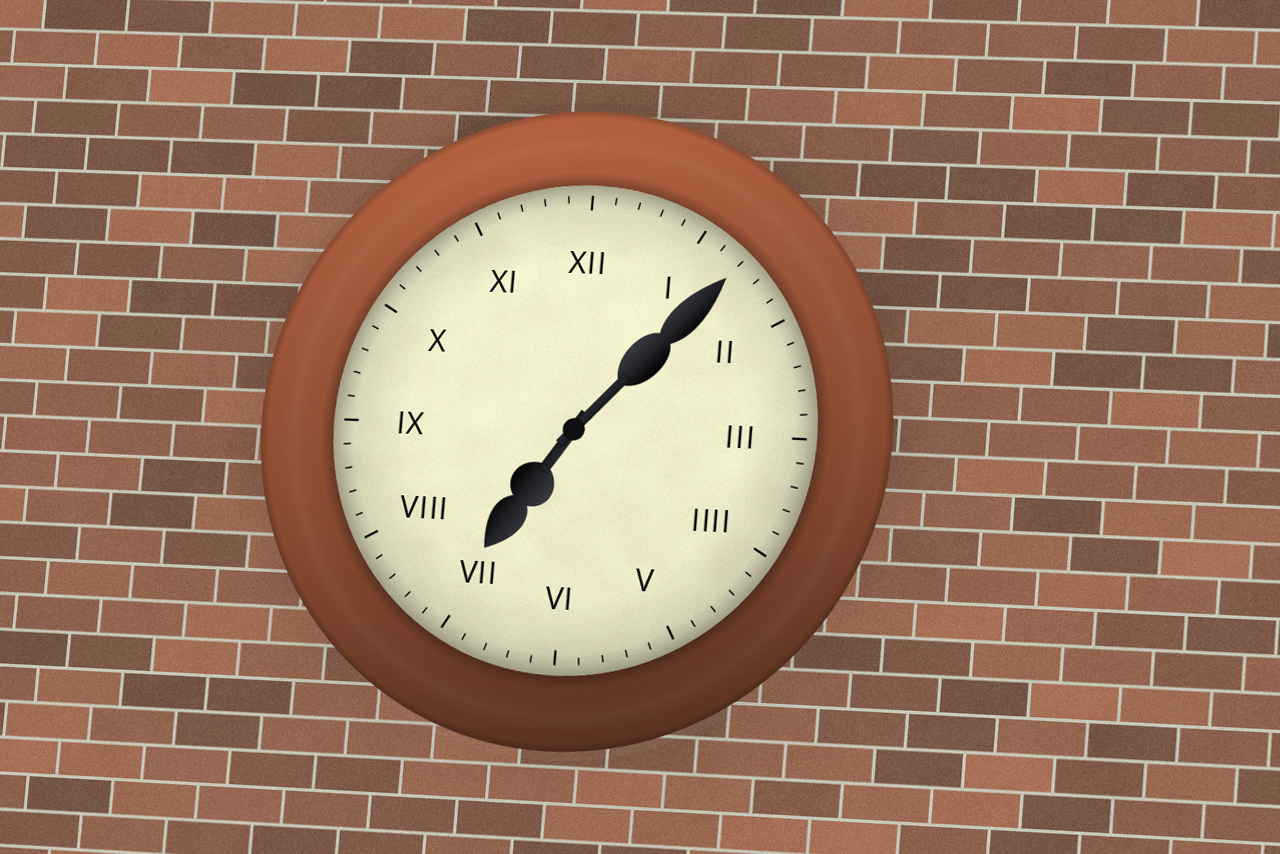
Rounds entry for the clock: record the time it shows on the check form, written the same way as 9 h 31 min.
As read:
7 h 07 min
